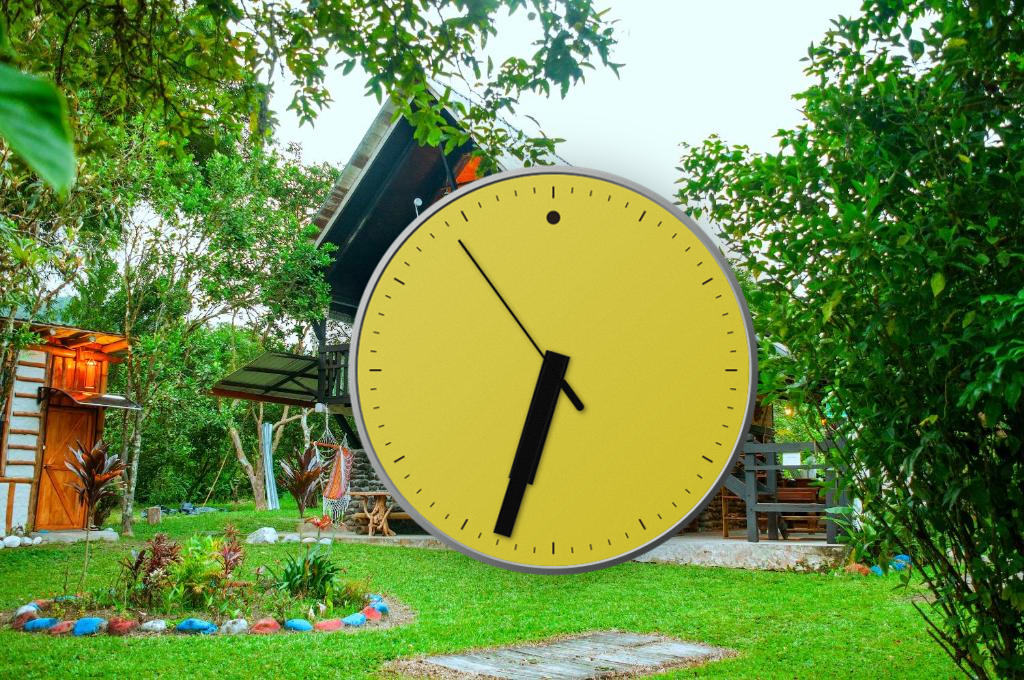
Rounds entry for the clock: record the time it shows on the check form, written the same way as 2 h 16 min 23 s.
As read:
6 h 32 min 54 s
